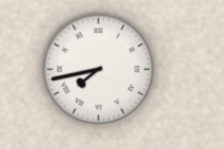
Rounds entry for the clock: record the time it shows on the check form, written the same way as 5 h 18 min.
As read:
7 h 43 min
